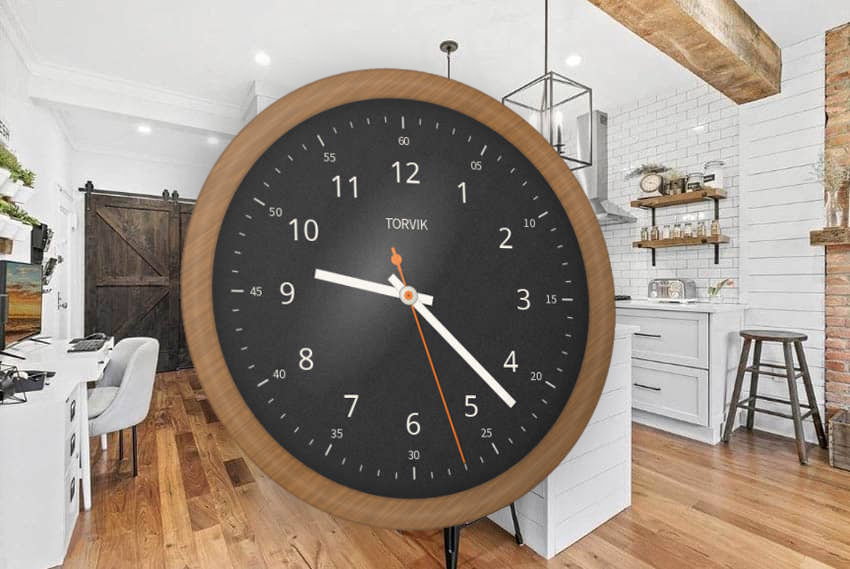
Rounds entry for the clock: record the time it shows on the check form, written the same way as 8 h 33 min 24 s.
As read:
9 h 22 min 27 s
